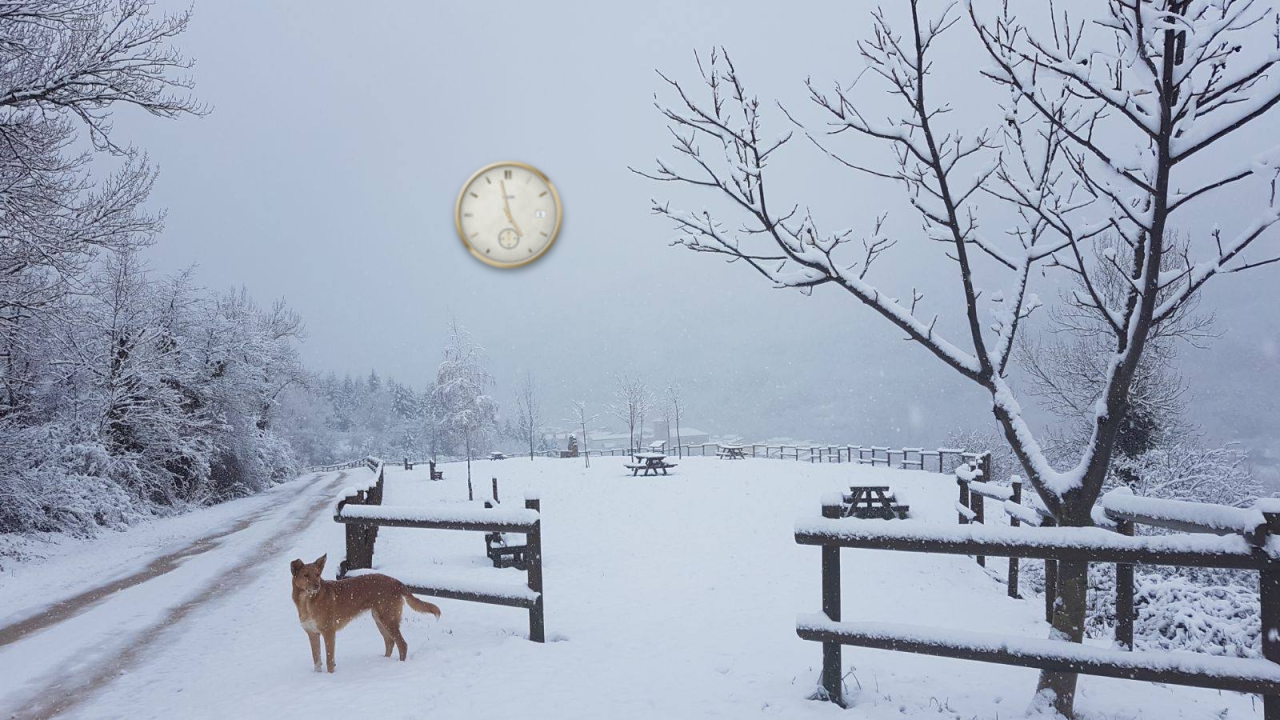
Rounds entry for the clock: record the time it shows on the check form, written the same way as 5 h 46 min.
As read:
4 h 58 min
